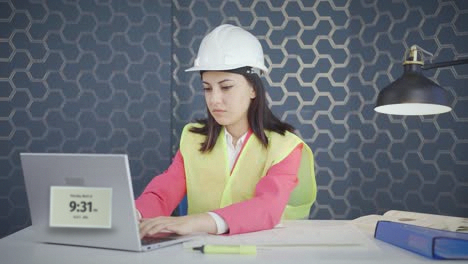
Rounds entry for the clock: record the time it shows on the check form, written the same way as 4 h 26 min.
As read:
9 h 31 min
